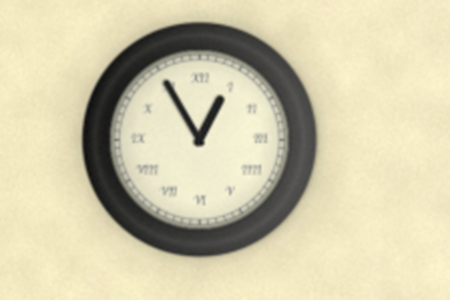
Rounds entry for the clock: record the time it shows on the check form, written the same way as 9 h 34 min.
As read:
12 h 55 min
